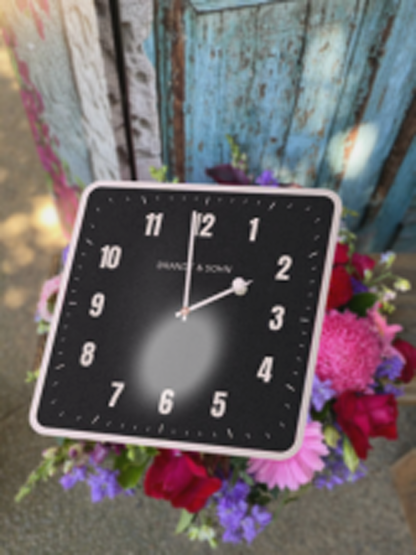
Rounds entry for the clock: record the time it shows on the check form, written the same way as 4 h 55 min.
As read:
1 h 59 min
